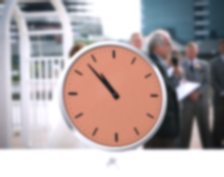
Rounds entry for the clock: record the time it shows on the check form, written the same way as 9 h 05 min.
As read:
10 h 53 min
